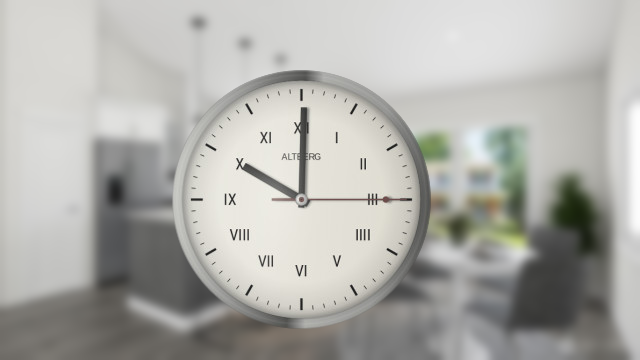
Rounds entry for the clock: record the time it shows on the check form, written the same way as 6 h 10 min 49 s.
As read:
10 h 00 min 15 s
